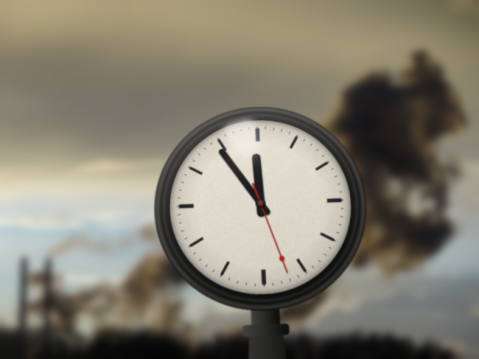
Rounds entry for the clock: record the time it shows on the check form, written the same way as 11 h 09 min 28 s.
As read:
11 h 54 min 27 s
